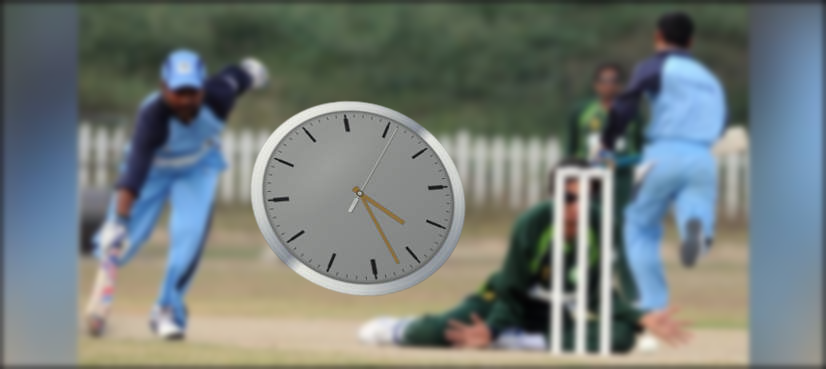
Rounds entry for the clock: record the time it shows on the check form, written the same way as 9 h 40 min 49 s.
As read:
4 h 27 min 06 s
